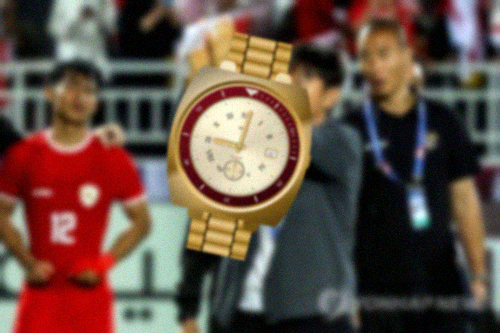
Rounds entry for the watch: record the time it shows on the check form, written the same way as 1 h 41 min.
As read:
9 h 01 min
